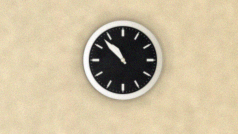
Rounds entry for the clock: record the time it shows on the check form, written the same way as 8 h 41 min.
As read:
10 h 53 min
